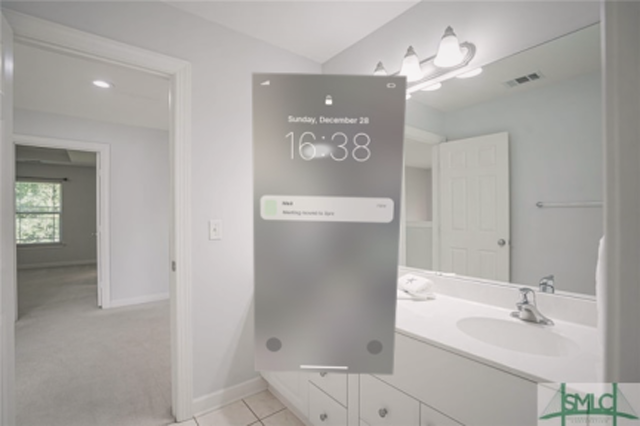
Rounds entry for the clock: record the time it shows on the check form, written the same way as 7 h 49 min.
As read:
16 h 38 min
